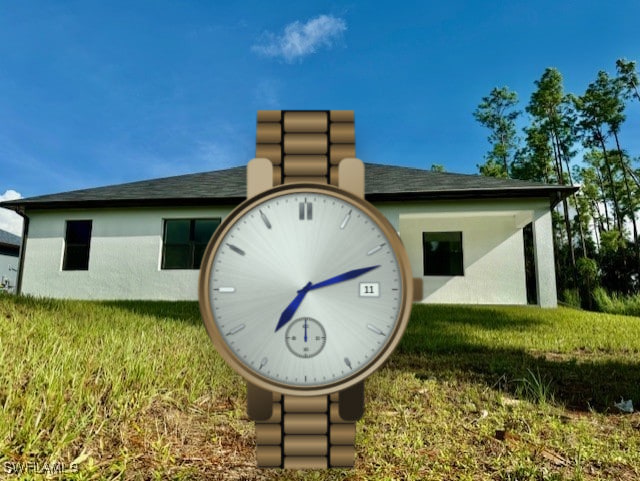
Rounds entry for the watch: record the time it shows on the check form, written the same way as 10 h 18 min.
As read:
7 h 12 min
